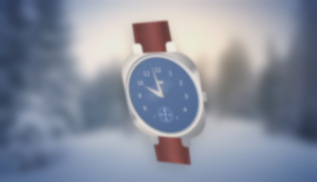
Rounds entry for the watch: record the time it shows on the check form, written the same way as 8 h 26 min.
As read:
9 h 58 min
